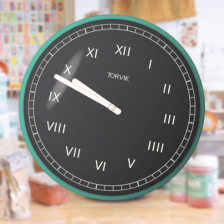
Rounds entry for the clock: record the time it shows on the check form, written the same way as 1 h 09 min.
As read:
9 h 48 min
